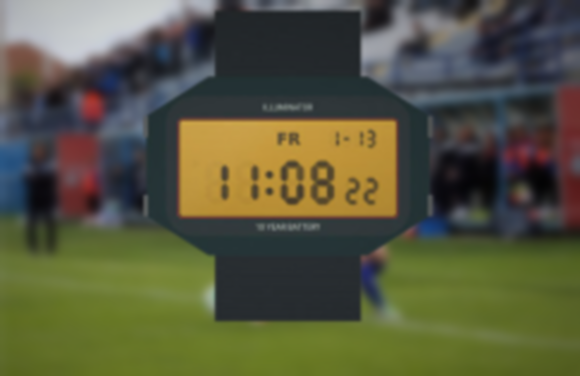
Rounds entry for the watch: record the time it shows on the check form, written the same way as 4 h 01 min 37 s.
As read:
11 h 08 min 22 s
